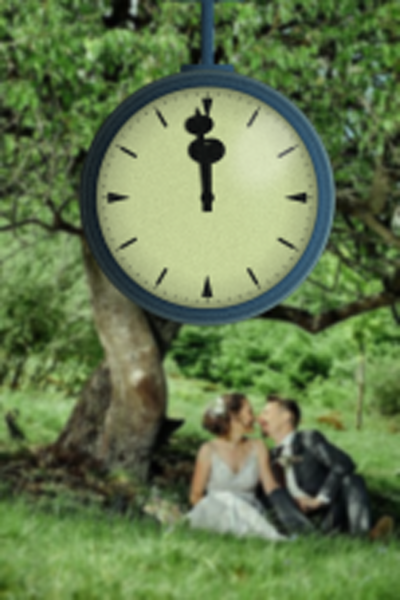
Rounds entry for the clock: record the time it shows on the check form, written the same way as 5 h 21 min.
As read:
11 h 59 min
